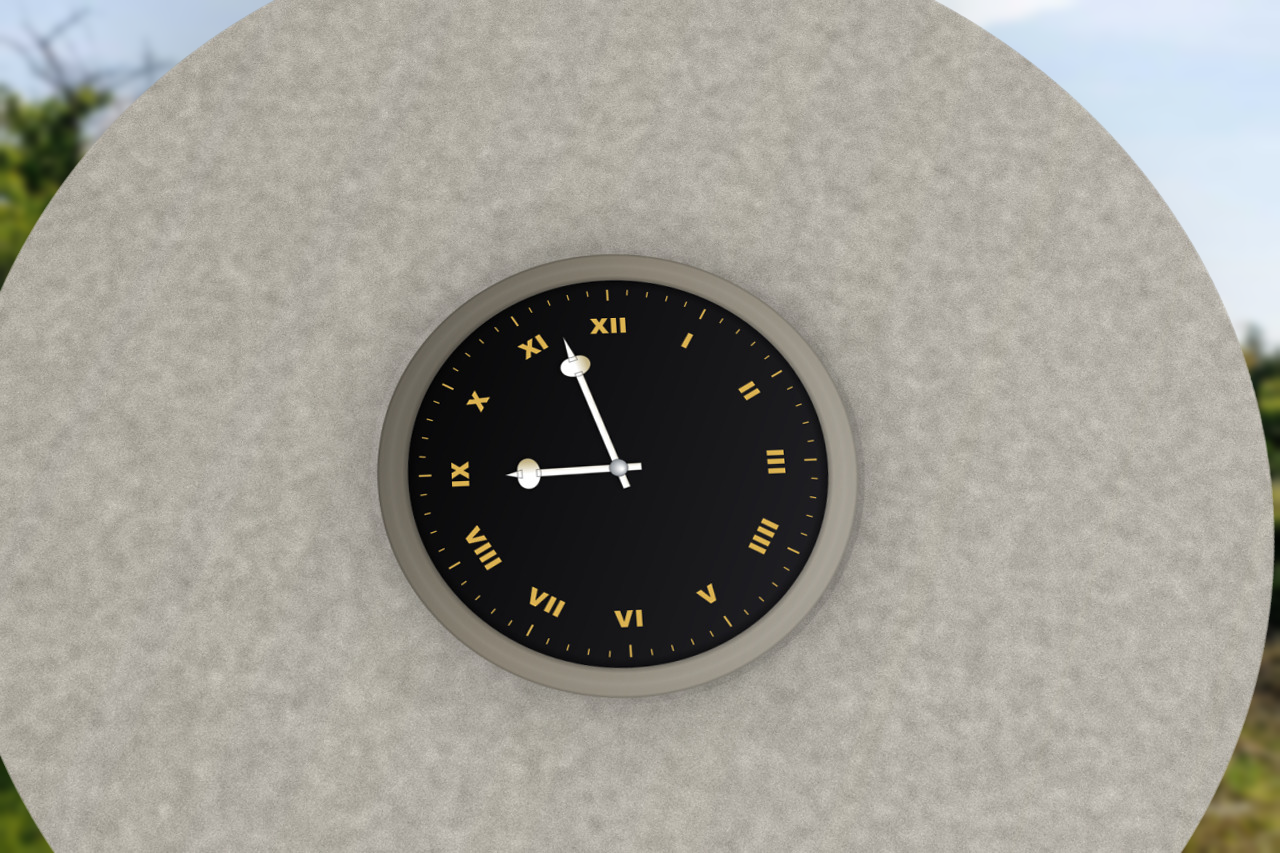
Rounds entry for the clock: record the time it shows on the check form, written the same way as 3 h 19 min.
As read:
8 h 57 min
